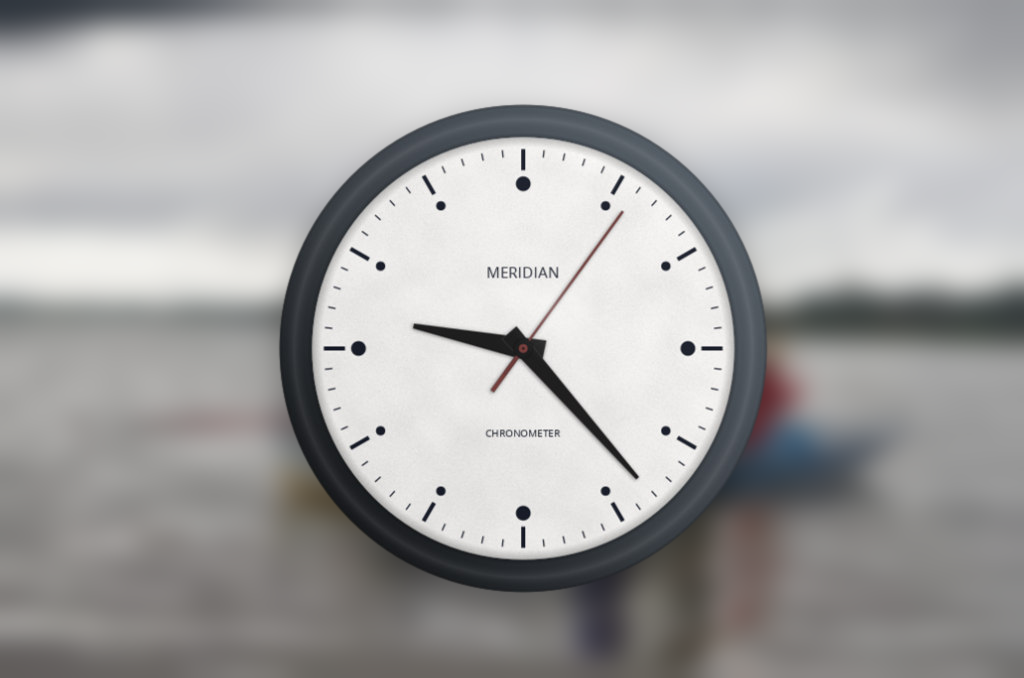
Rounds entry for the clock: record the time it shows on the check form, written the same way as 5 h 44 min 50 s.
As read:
9 h 23 min 06 s
